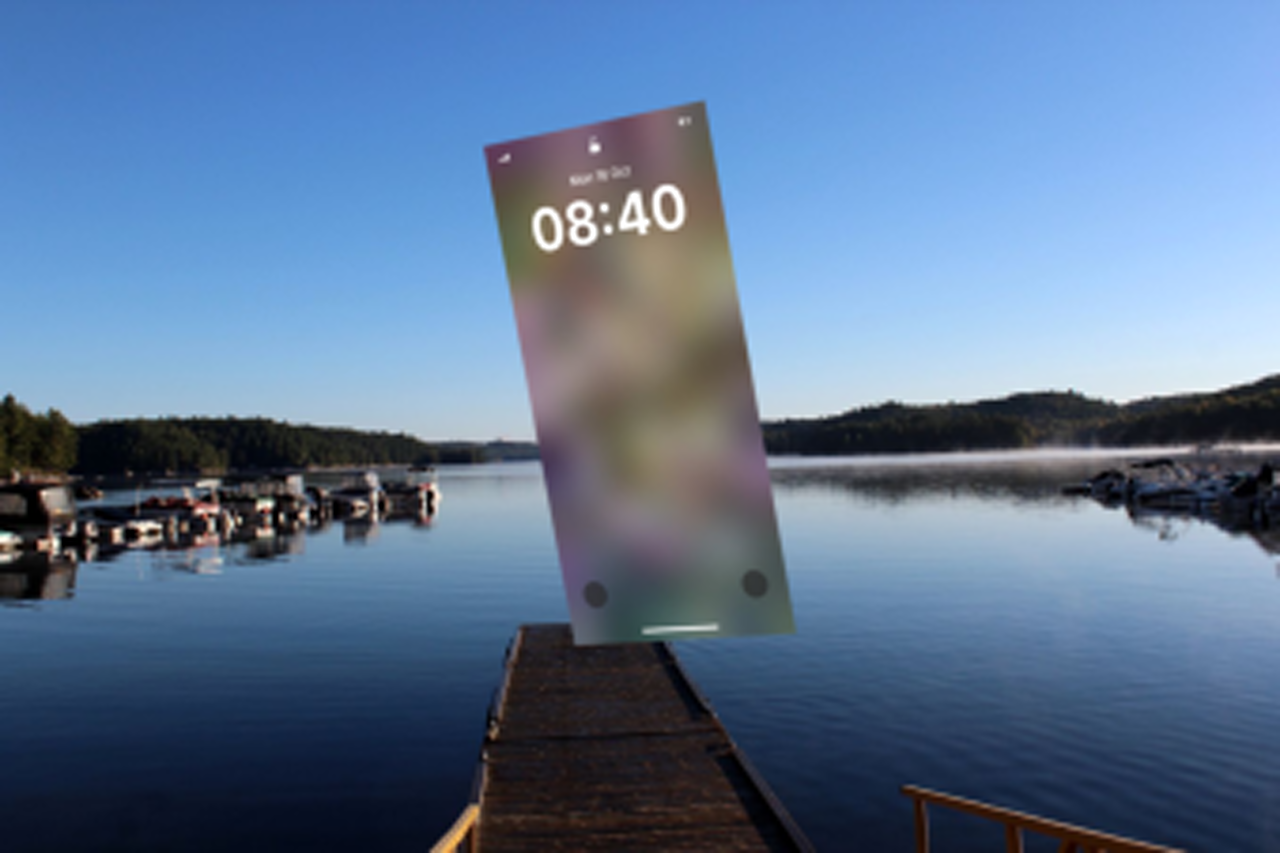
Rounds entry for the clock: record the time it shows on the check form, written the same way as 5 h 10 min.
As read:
8 h 40 min
